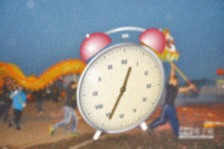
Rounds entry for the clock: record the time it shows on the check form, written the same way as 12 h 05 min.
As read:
12 h 34 min
